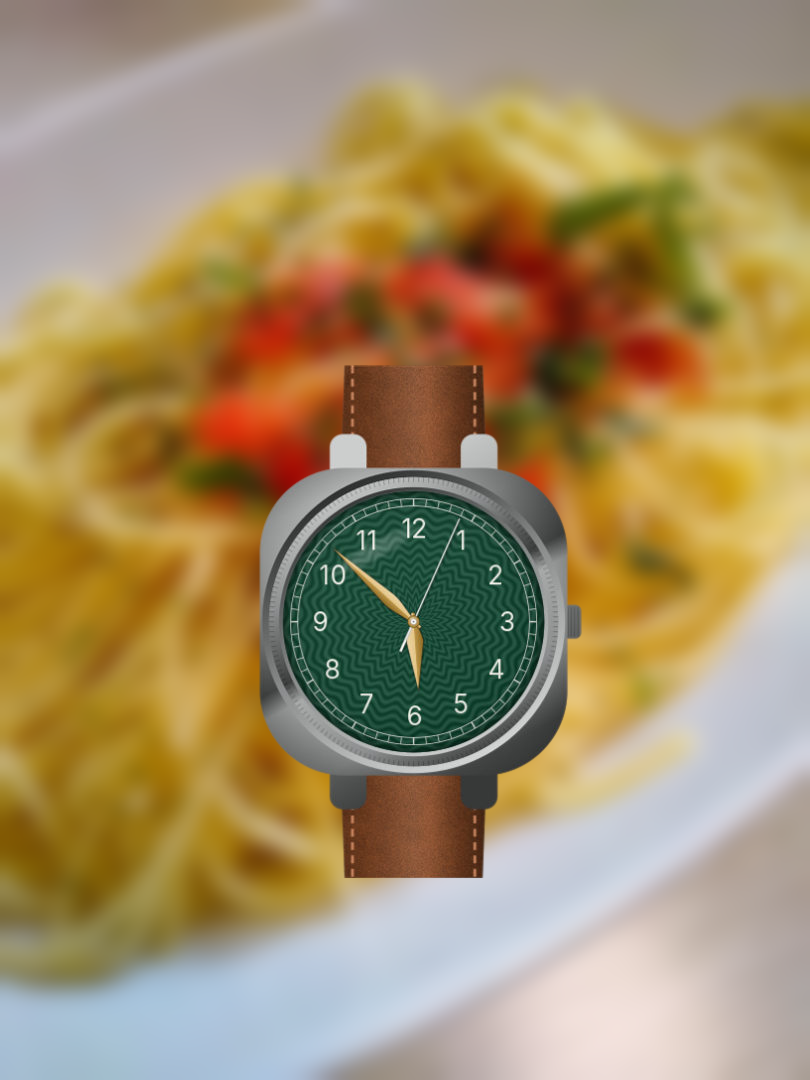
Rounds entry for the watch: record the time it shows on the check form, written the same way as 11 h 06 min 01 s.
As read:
5 h 52 min 04 s
